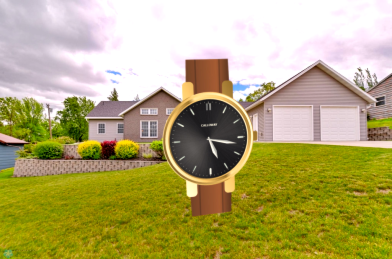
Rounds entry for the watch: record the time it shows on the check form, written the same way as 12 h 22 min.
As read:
5 h 17 min
